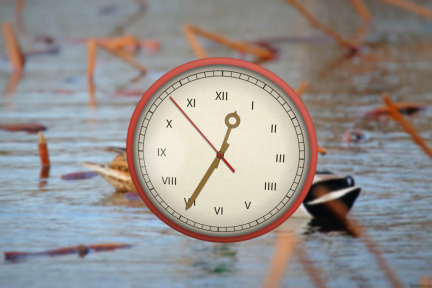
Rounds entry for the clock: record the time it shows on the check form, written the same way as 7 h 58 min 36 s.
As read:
12 h 34 min 53 s
